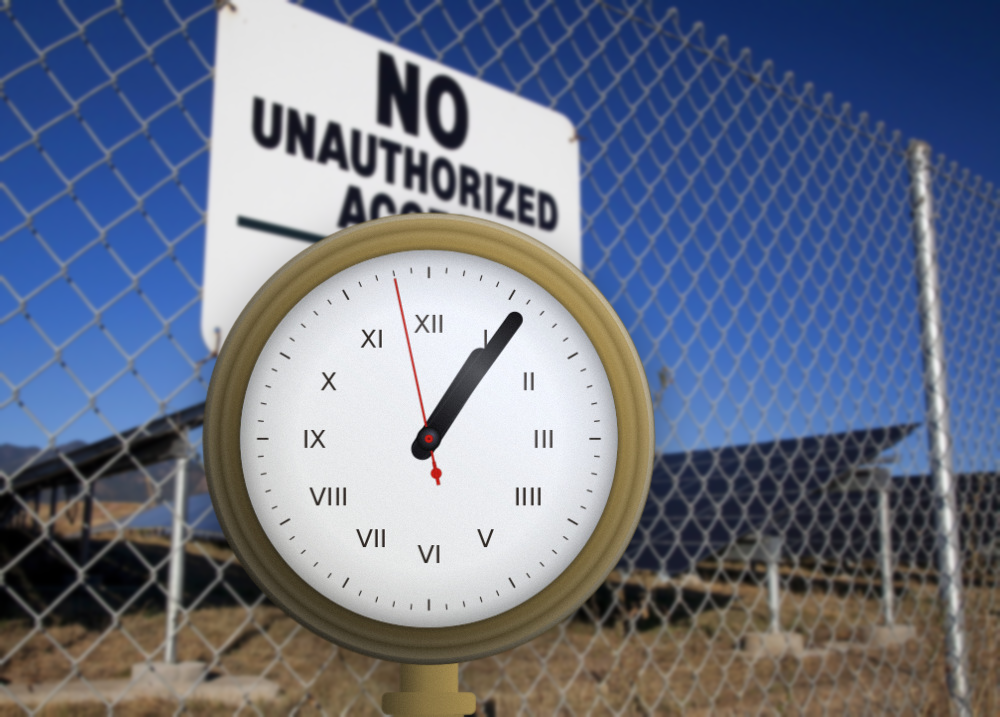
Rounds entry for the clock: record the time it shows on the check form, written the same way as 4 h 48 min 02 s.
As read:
1 h 05 min 58 s
